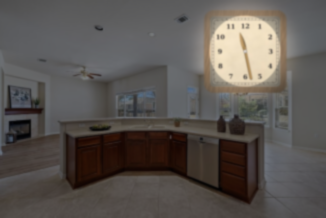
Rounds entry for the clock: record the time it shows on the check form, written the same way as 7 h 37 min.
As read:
11 h 28 min
